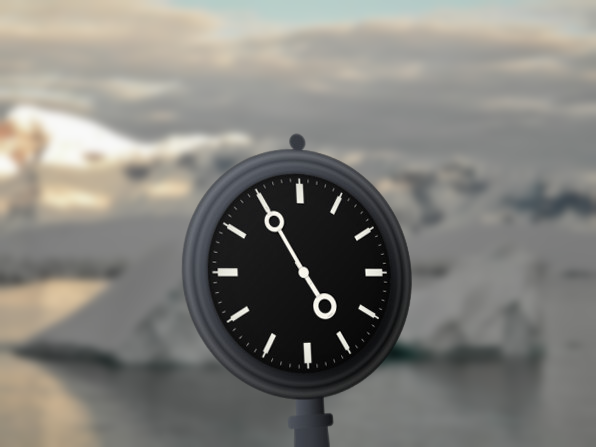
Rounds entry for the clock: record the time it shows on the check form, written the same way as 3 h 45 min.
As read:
4 h 55 min
